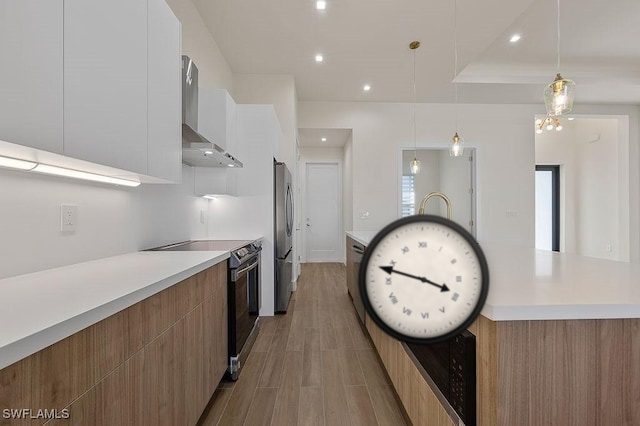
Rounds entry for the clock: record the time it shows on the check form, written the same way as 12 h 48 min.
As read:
3 h 48 min
